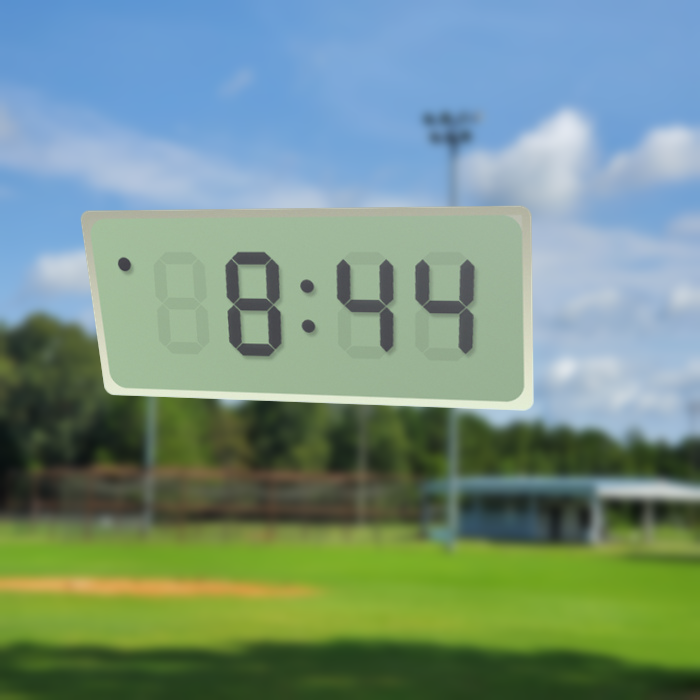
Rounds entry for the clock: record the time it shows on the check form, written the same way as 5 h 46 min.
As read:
8 h 44 min
